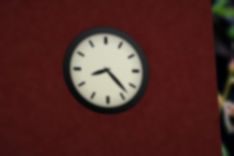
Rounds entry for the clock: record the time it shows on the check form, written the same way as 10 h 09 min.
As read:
8 h 23 min
